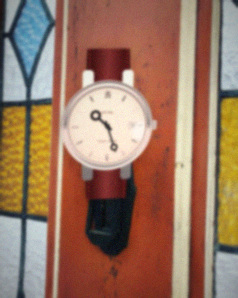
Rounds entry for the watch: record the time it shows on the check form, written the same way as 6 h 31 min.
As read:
10 h 27 min
